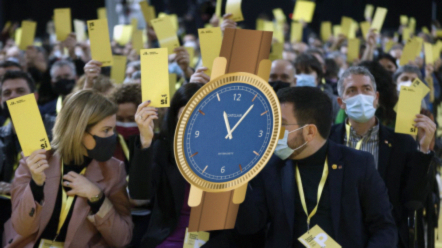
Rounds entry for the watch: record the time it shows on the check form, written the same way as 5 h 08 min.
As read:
11 h 06 min
